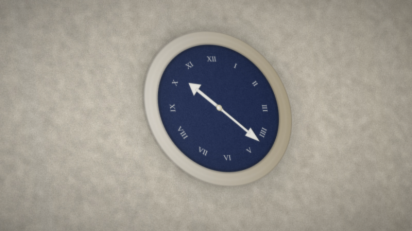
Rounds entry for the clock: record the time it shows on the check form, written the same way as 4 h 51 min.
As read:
10 h 22 min
